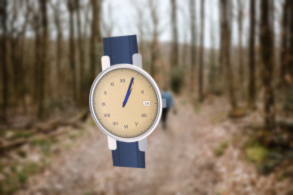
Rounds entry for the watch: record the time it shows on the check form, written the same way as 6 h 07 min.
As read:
1 h 04 min
